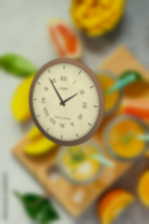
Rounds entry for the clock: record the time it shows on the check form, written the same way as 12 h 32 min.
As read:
1 h 54 min
